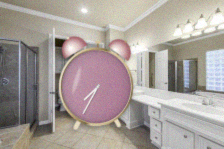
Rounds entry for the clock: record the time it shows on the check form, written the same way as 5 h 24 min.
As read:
7 h 35 min
